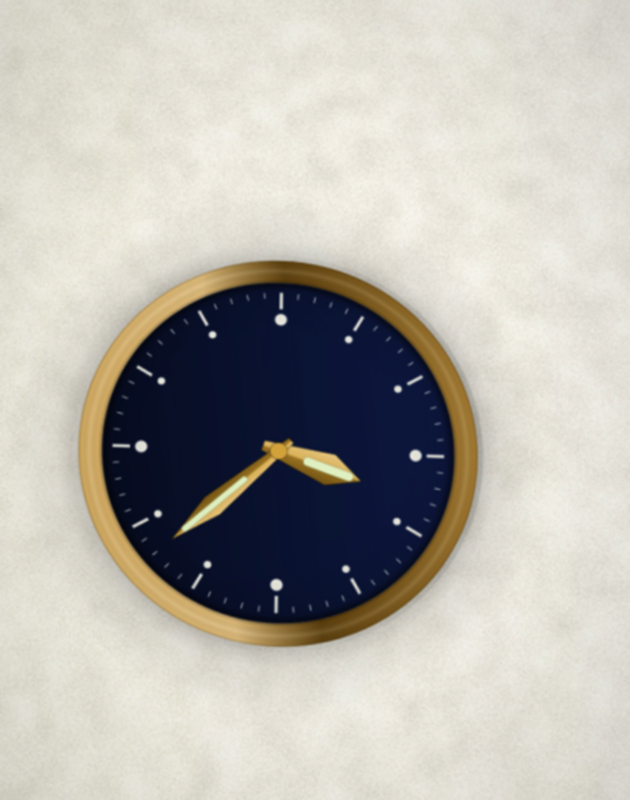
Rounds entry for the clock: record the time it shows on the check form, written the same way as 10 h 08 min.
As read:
3 h 38 min
